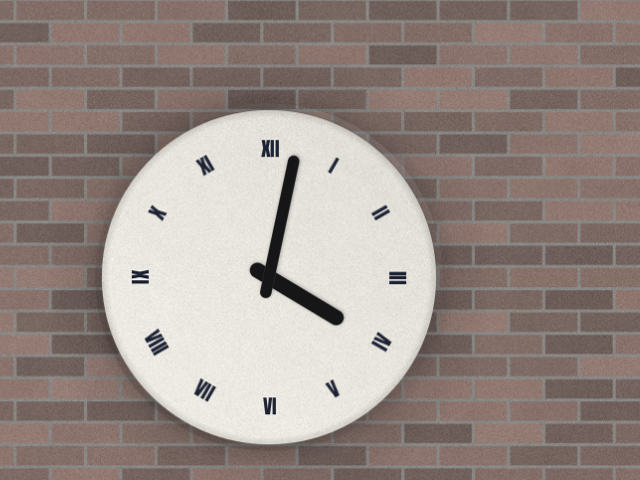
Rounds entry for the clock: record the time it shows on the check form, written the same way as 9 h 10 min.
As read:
4 h 02 min
